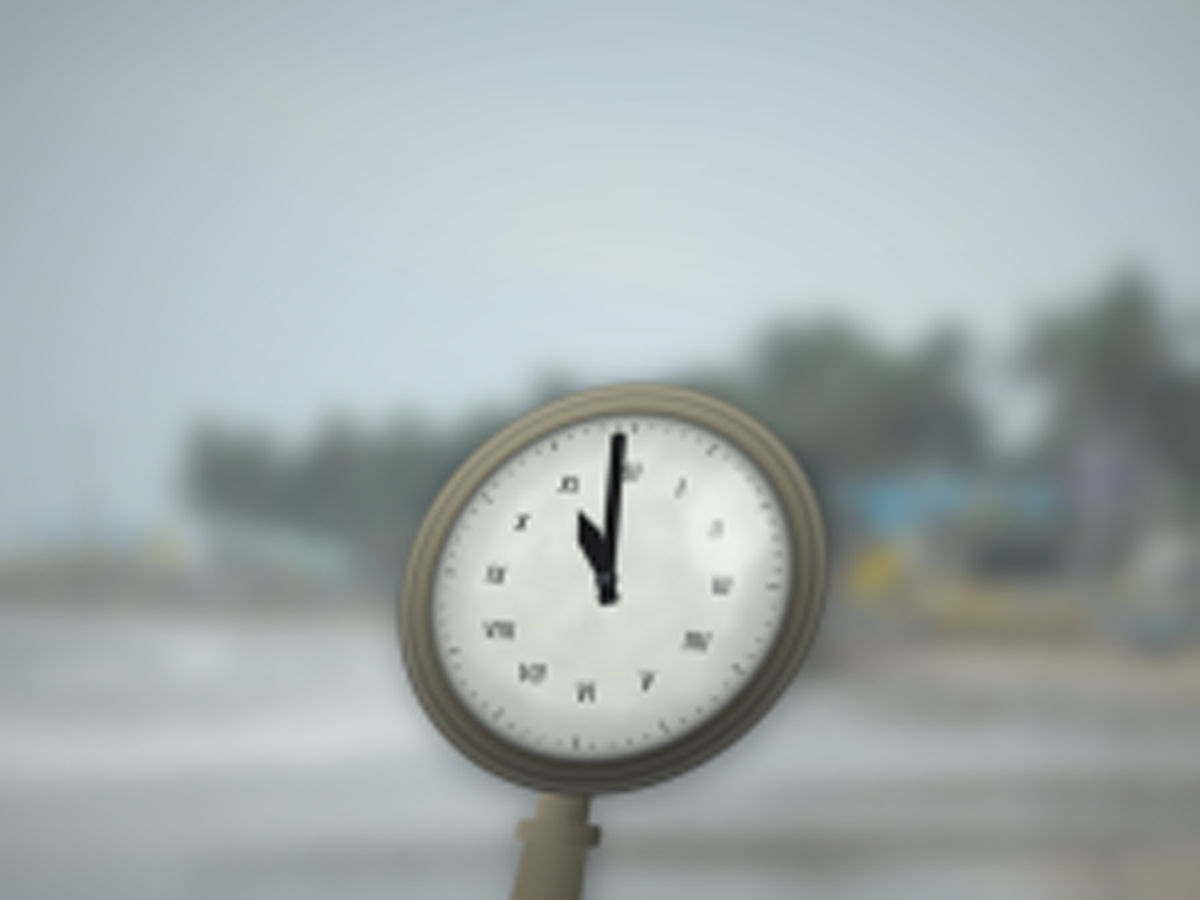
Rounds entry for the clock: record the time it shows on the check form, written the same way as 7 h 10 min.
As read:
10 h 59 min
